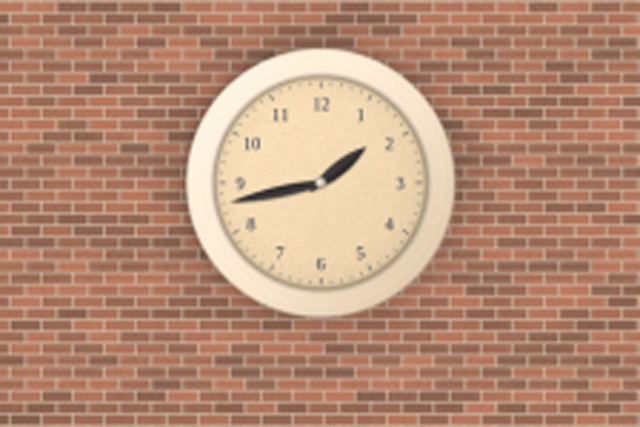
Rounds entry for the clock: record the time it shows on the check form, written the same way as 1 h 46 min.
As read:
1 h 43 min
